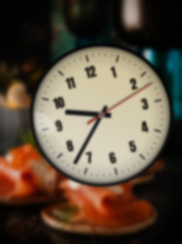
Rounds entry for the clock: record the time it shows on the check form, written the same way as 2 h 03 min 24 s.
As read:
9 h 37 min 12 s
